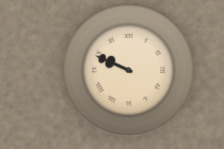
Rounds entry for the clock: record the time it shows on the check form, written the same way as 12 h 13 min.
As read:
9 h 49 min
